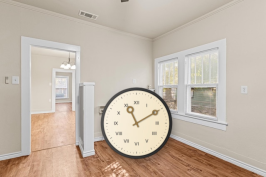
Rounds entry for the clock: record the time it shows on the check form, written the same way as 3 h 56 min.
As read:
11 h 10 min
